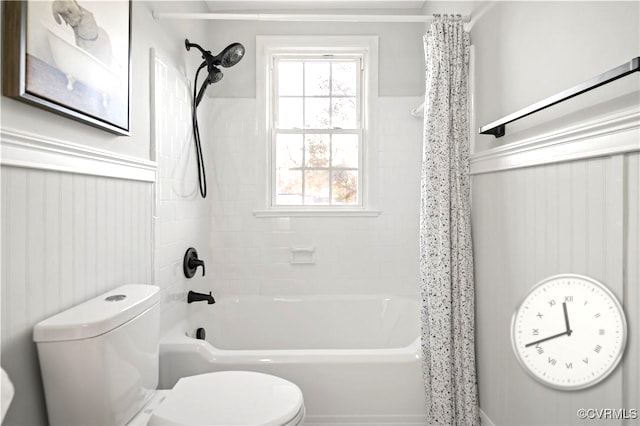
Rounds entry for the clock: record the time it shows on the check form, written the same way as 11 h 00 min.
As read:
11 h 42 min
